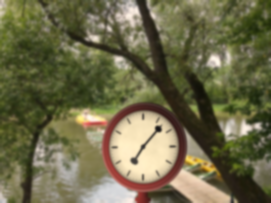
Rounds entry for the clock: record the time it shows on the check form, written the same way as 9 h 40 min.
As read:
7 h 07 min
